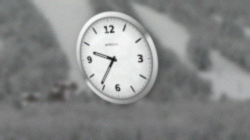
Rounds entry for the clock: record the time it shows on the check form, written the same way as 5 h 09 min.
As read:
9 h 36 min
